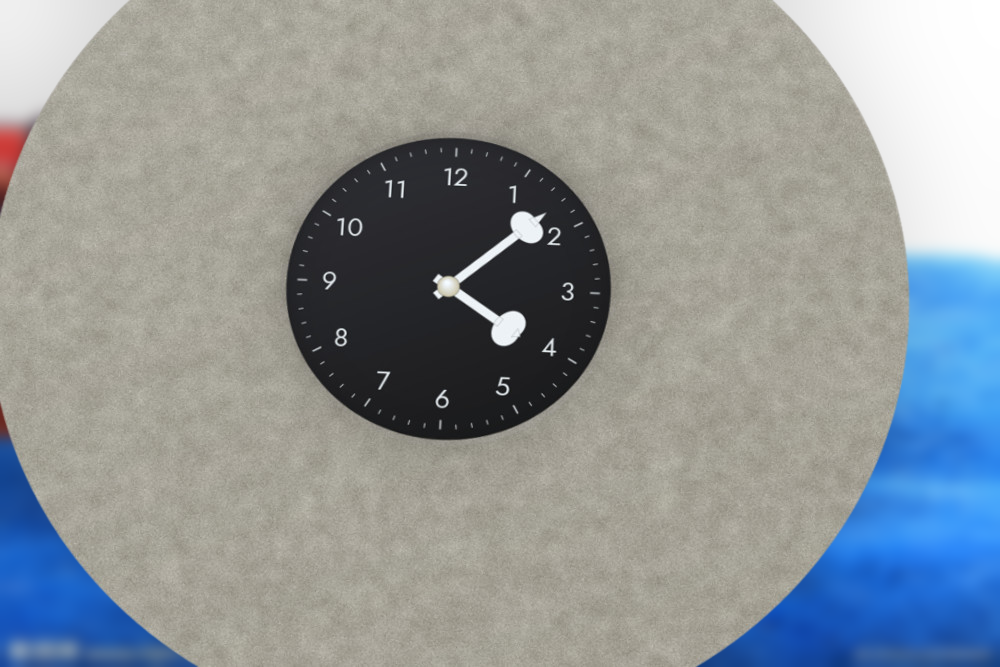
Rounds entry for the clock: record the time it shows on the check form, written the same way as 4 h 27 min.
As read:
4 h 08 min
